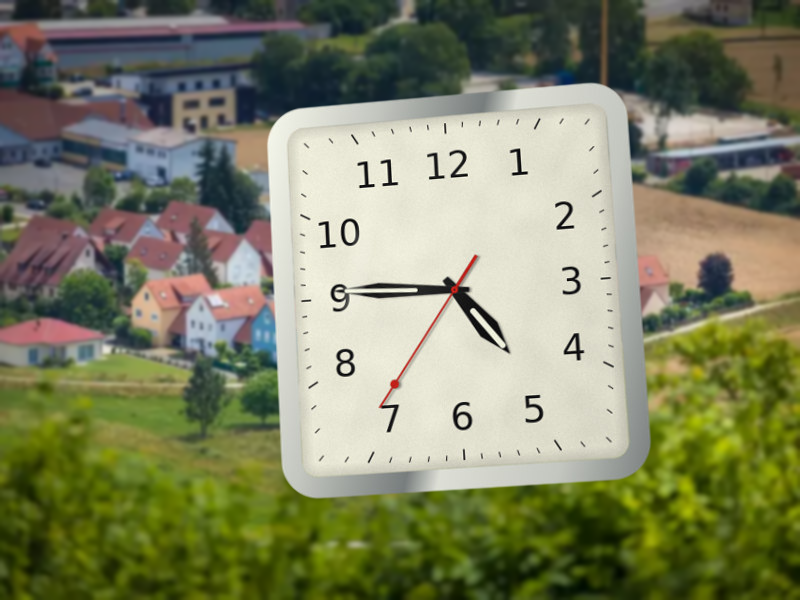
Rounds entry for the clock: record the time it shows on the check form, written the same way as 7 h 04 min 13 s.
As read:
4 h 45 min 36 s
